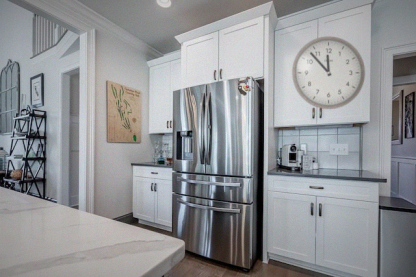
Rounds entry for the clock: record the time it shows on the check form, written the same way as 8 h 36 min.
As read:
11 h 53 min
